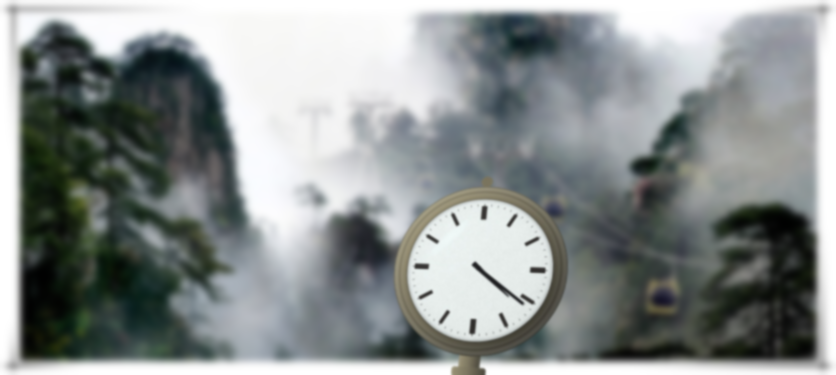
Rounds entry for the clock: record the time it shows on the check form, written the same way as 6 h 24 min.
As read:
4 h 21 min
